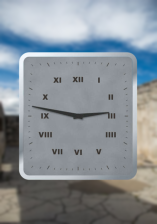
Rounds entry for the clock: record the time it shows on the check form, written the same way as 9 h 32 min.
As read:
2 h 47 min
